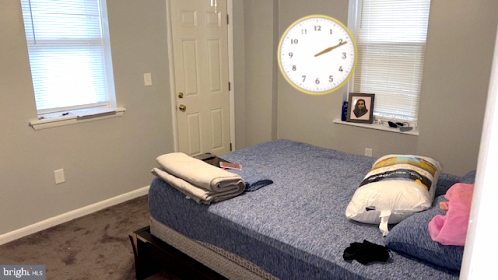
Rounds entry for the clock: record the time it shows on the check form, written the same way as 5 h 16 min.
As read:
2 h 11 min
